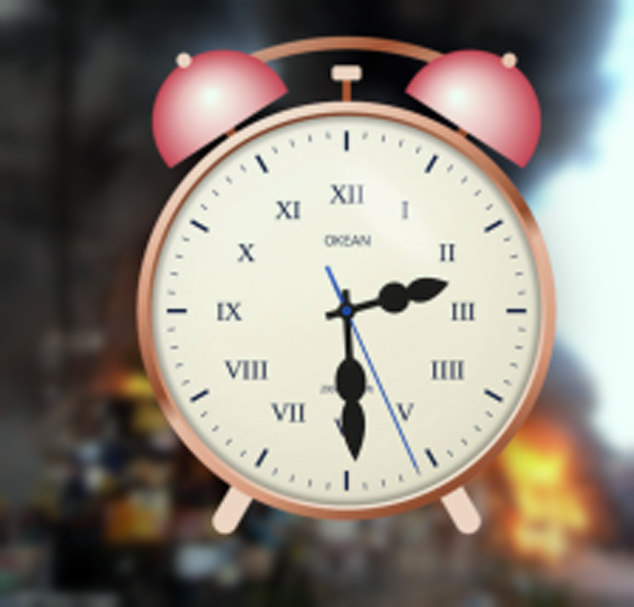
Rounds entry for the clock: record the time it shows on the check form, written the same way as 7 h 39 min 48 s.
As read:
2 h 29 min 26 s
